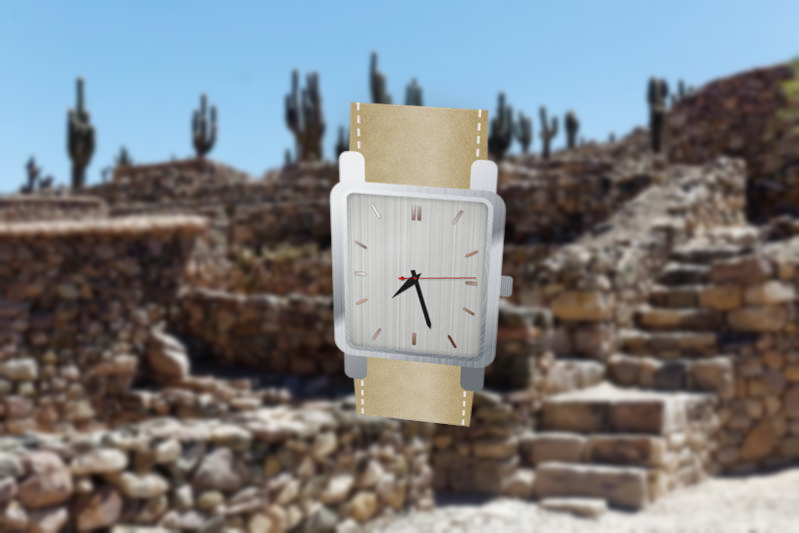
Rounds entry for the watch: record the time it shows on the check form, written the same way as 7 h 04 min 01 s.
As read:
7 h 27 min 14 s
